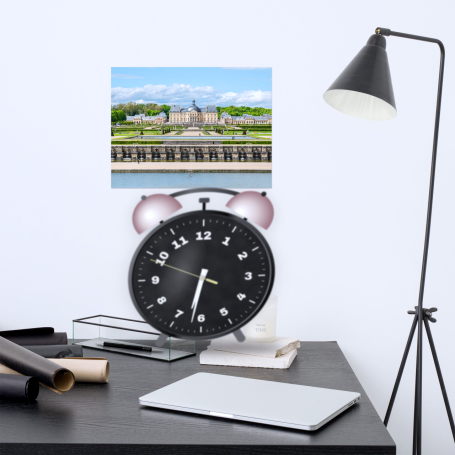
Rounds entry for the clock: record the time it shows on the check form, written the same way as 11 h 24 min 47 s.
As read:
6 h 31 min 49 s
